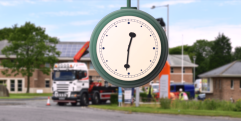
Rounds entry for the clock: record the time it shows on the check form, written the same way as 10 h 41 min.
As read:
12 h 31 min
